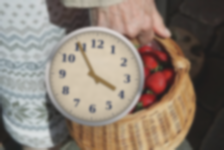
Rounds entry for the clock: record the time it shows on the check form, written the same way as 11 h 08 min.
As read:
3 h 55 min
